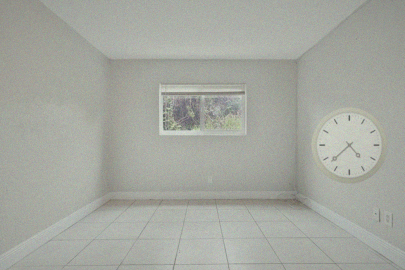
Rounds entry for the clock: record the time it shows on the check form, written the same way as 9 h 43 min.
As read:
4 h 38 min
